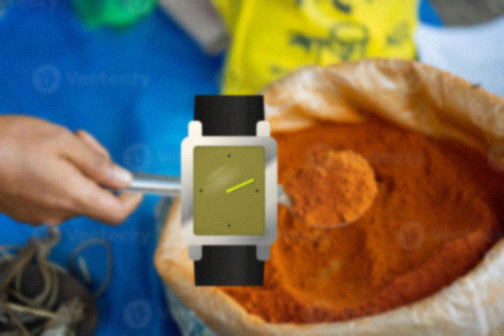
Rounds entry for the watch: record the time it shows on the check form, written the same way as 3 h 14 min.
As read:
2 h 11 min
